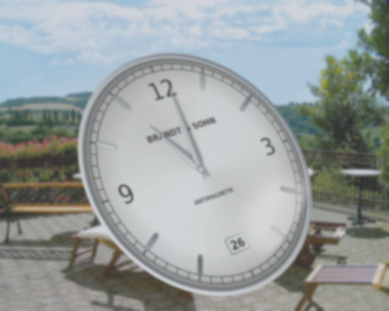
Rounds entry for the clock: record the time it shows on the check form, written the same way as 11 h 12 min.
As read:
11 h 01 min
